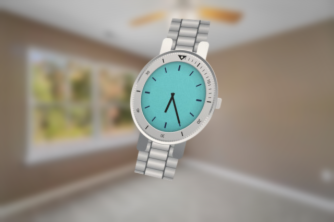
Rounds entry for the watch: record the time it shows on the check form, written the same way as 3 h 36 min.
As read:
6 h 25 min
